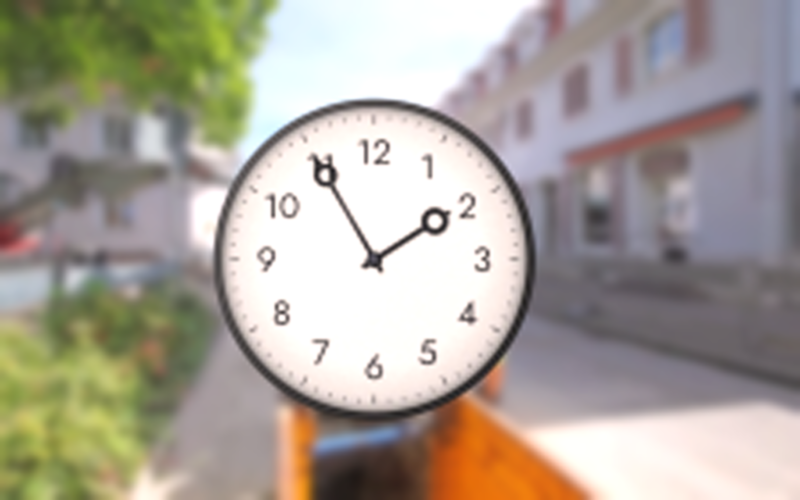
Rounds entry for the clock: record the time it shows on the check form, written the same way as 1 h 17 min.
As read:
1 h 55 min
